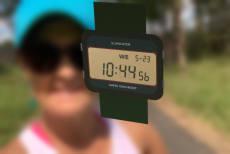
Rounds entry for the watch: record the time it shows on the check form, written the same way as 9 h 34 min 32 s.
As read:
10 h 44 min 56 s
